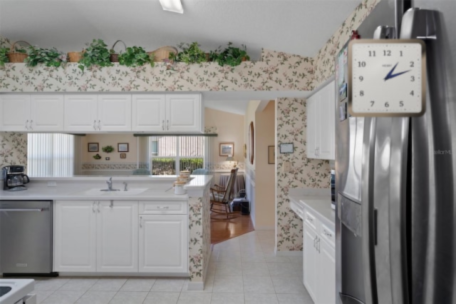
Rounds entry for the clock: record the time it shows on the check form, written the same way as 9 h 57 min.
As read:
1 h 12 min
